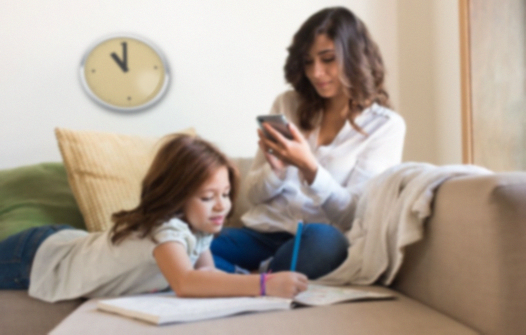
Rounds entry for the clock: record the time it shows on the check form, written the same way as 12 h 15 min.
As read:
11 h 01 min
